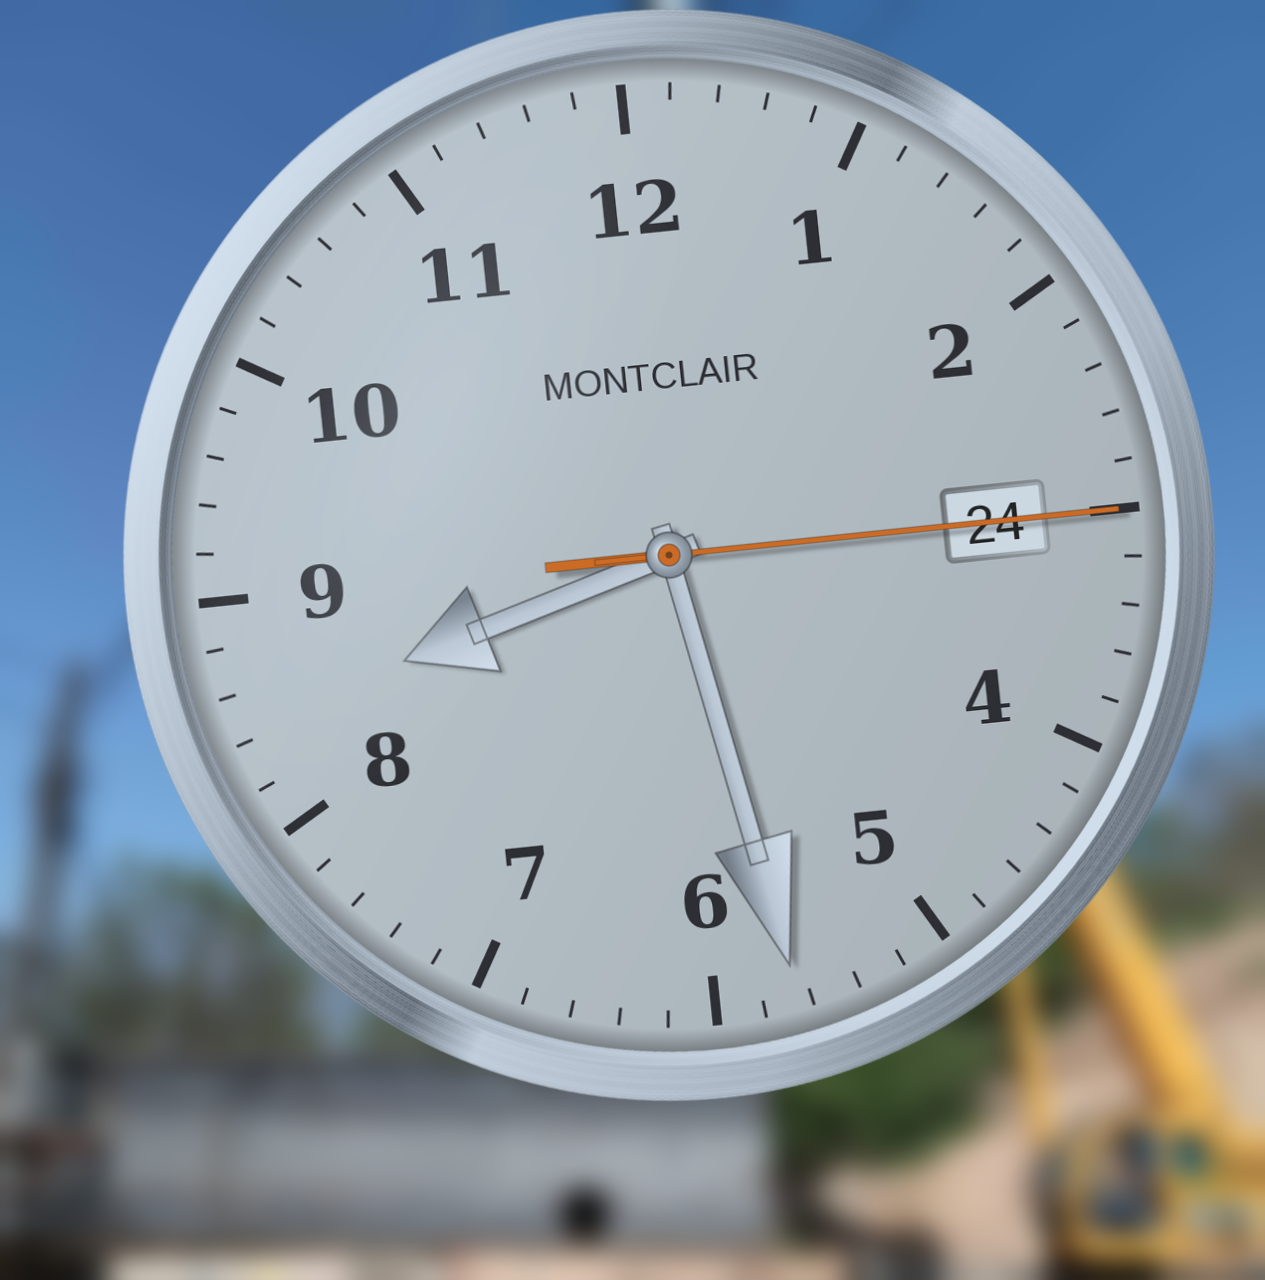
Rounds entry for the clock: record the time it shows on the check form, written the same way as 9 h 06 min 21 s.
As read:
8 h 28 min 15 s
